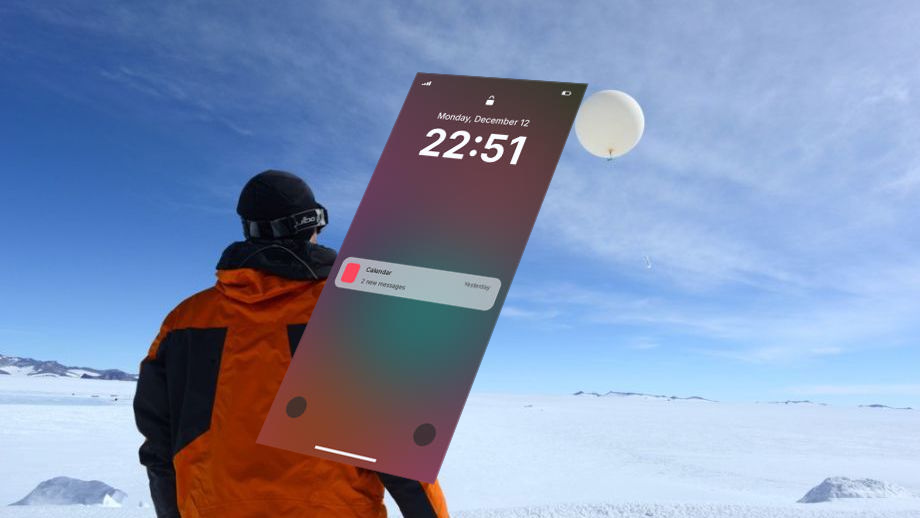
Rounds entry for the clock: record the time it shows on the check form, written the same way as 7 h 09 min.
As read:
22 h 51 min
